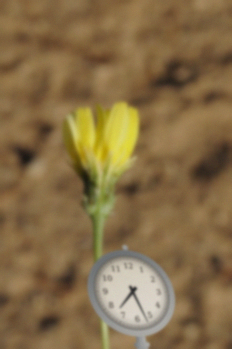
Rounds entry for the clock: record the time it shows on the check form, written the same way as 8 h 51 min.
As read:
7 h 27 min
